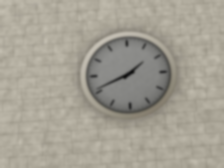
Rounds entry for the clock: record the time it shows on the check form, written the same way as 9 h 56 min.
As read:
1 h 41 min
